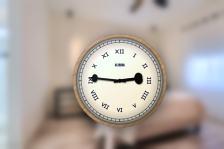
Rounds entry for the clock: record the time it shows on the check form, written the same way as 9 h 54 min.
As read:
2 h 46 min
